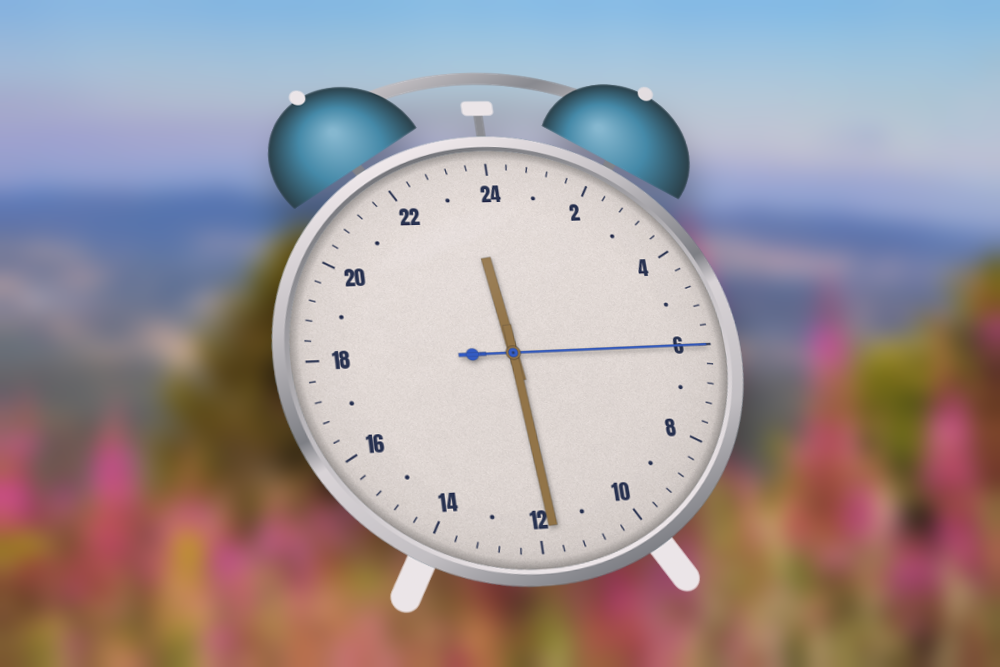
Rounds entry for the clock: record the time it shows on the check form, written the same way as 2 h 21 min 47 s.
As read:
23 h 29 min 15 s
